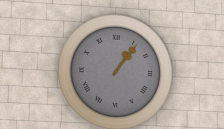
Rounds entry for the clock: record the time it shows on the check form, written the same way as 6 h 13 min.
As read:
1 h 06 min
